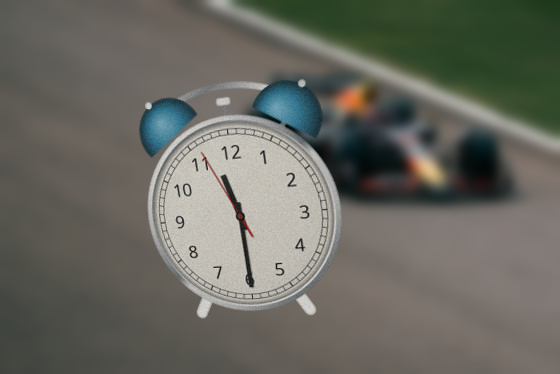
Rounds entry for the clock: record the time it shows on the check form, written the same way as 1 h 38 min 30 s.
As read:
11 h 29 min 56 s
